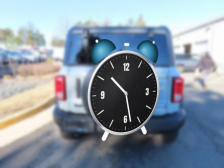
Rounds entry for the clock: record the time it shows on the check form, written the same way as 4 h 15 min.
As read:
10 h 28 min
